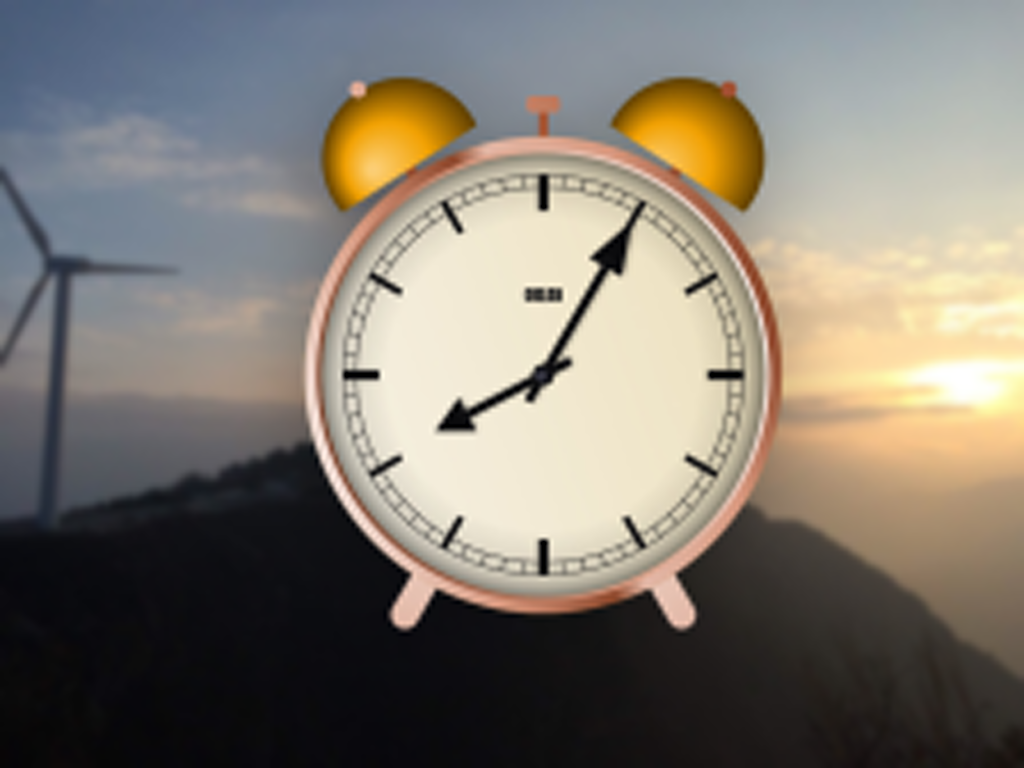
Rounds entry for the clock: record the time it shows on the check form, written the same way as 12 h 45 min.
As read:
8 h 05 min
